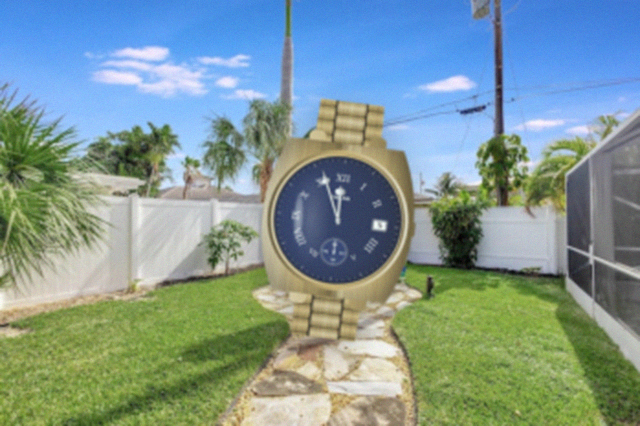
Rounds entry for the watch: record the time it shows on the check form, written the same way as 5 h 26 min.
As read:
11 h 56 min
